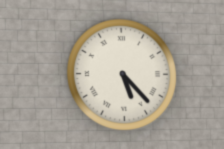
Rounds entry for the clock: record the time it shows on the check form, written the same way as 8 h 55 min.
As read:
5 h 23 min
